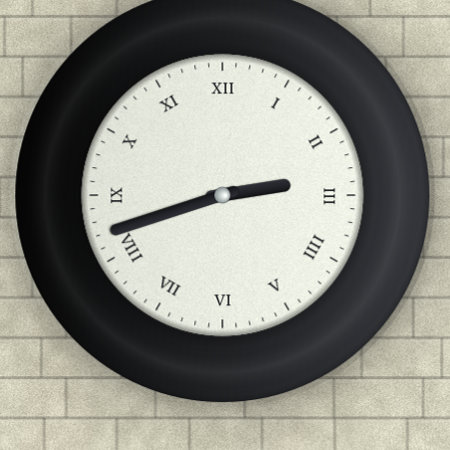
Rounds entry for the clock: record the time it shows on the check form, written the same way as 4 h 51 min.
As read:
2 h 42 min
